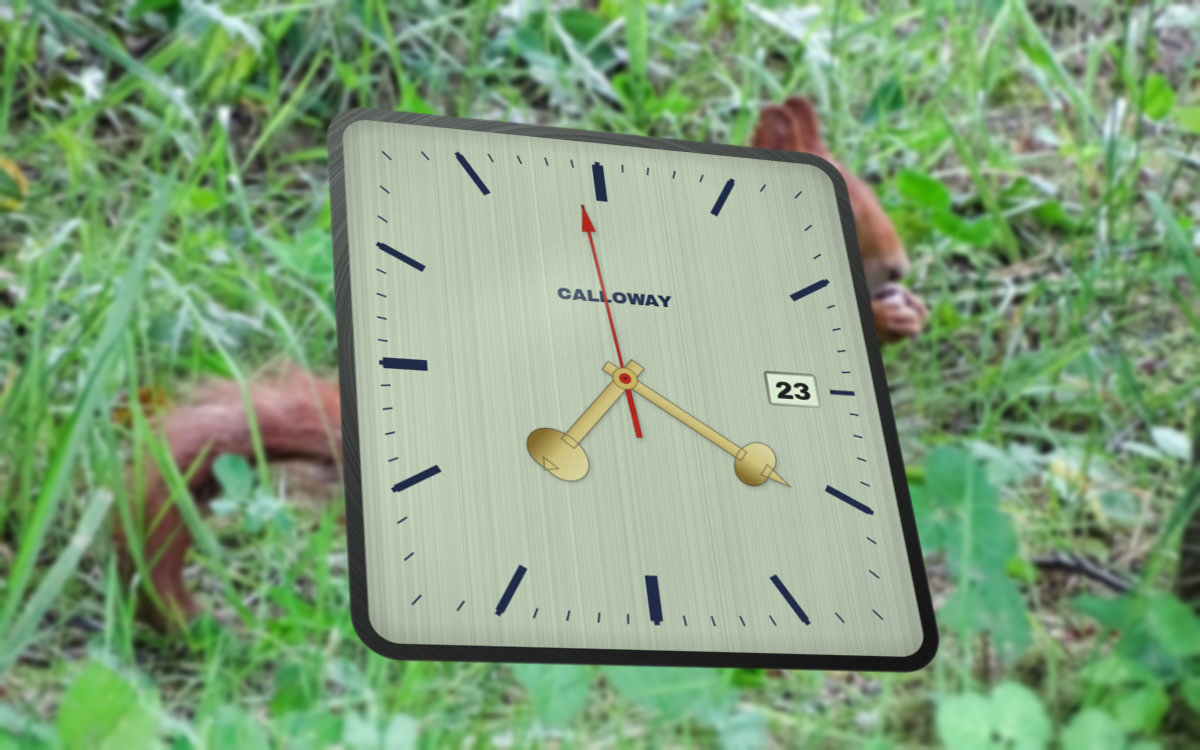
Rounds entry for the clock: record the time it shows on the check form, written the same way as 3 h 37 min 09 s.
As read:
7 h 20 min 59 s
